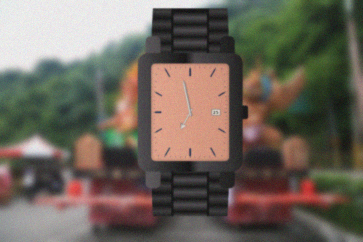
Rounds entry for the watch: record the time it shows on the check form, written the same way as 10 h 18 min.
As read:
6 h 58 min
